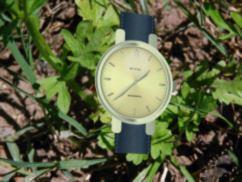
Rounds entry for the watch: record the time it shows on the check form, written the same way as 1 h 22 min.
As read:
1 h 38 min
